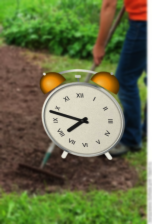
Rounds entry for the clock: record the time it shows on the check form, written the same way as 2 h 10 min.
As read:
7 h 48 min
